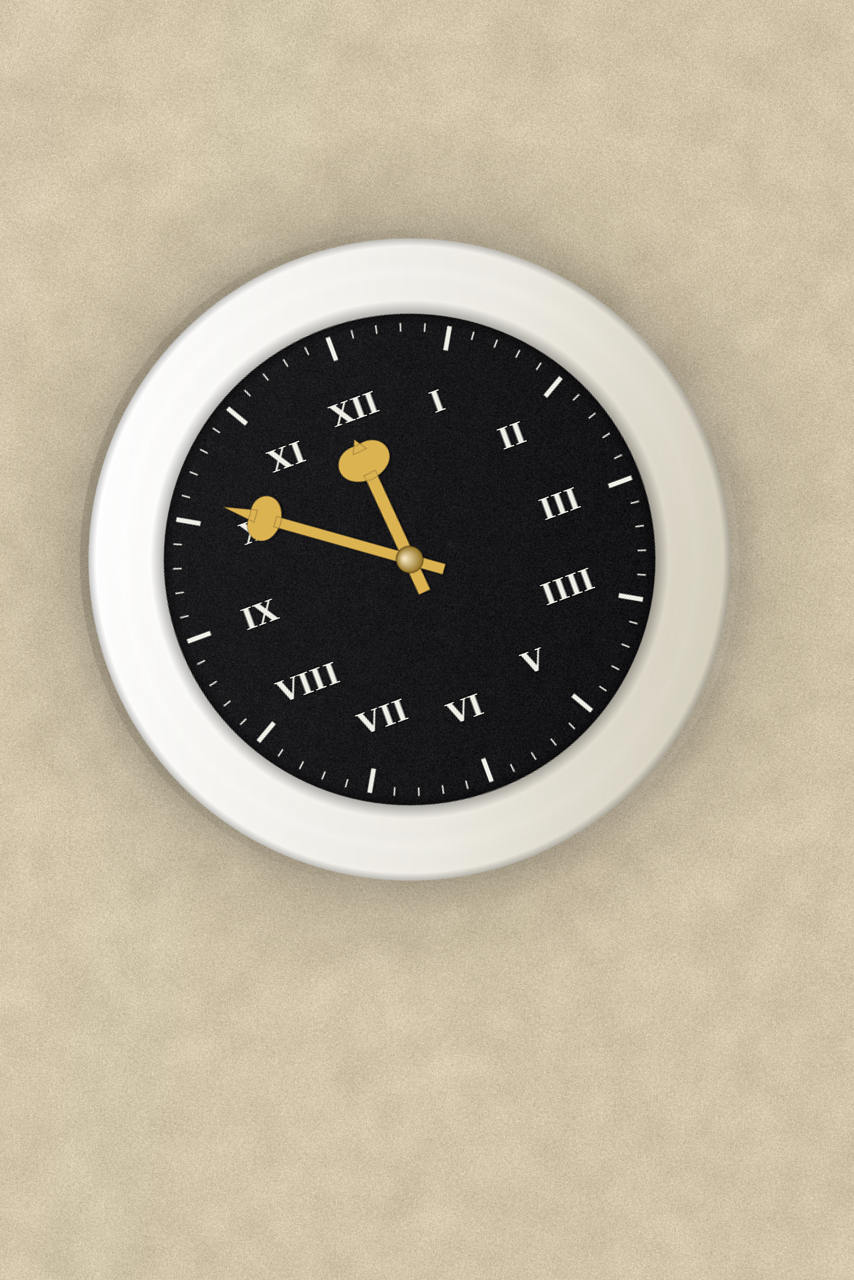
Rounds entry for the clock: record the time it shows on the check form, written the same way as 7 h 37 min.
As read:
11 h 51 min
